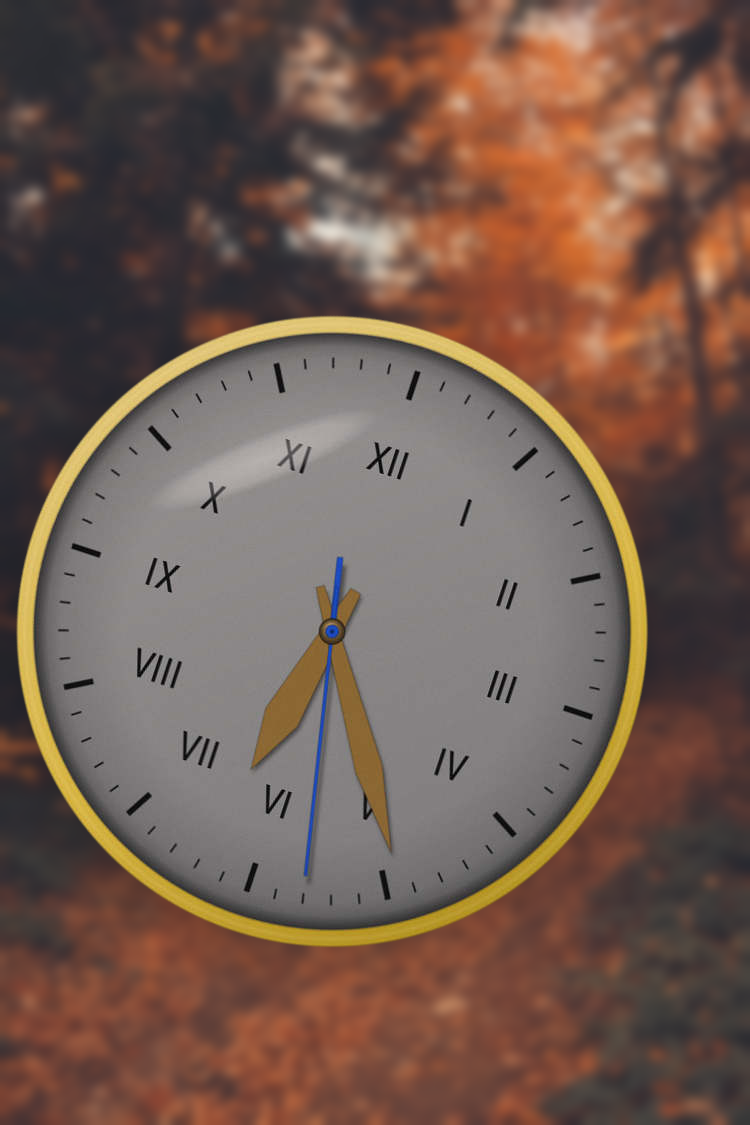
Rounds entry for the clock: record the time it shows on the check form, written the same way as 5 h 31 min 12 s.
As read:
6 h 24 min 28 s
